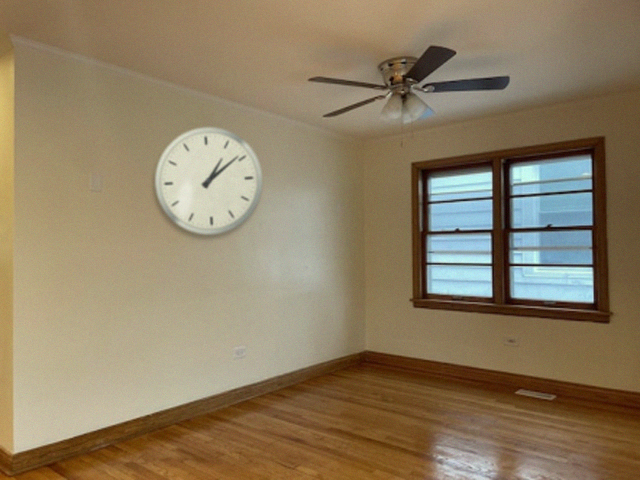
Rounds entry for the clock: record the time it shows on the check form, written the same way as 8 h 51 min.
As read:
1 h 09 min
